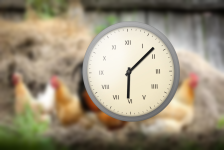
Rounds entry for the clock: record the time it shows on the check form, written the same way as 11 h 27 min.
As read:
6 h 08 min
